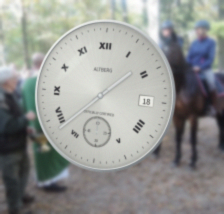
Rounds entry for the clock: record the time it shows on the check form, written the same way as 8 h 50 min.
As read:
1 h 38 min
